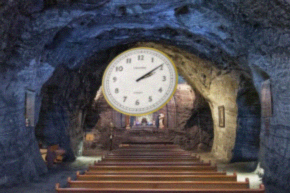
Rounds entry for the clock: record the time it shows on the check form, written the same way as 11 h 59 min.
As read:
2 h 09 min
